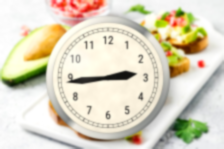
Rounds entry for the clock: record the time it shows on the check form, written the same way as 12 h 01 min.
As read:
2 h 44 min
